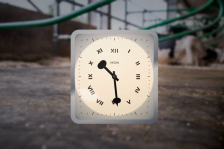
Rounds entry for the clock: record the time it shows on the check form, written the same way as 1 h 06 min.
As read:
10 h 29 min
